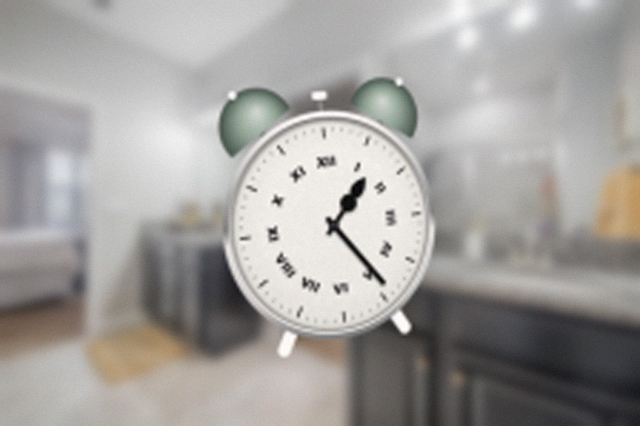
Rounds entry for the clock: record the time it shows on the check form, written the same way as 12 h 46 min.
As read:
1 h 24 min
